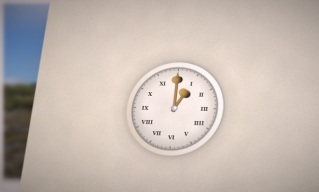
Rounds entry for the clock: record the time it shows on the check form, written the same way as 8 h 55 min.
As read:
1 h 00 min
